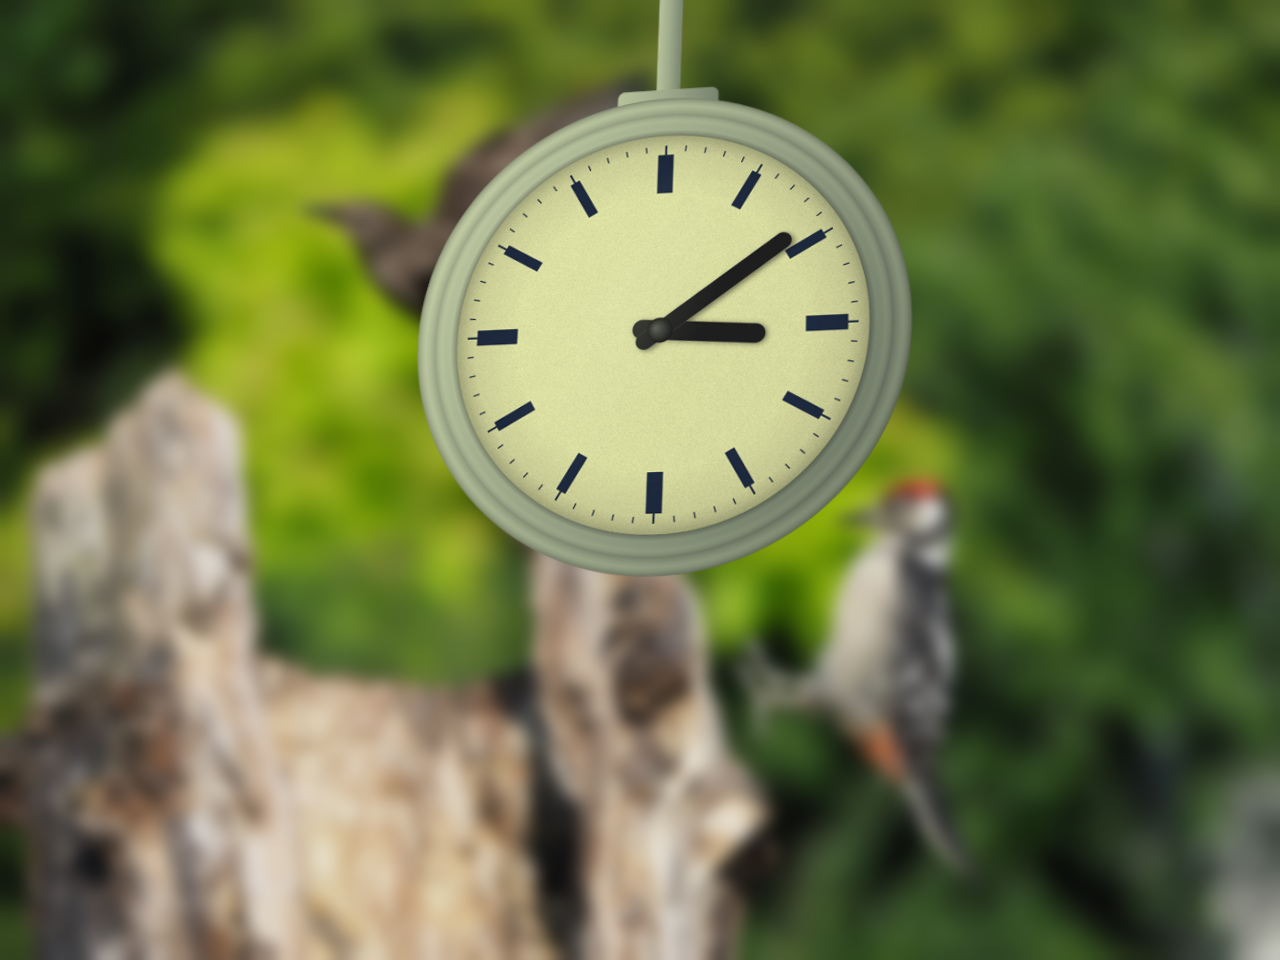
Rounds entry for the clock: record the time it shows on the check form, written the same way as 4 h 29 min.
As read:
3 h 09 min
